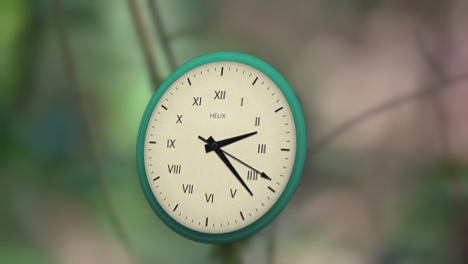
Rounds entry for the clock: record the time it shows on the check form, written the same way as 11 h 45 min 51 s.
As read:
2 h 22 min 19 s
